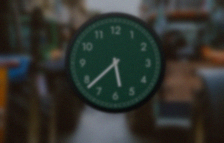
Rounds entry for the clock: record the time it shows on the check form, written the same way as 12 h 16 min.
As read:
5 h 38 min
